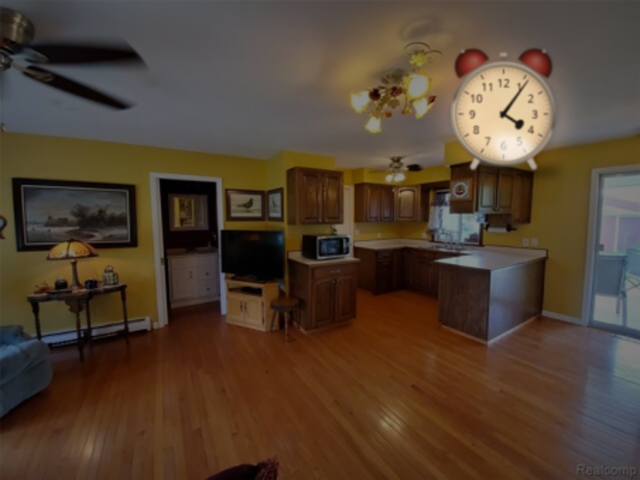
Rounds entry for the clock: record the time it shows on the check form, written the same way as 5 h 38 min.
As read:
4 h 06 min
